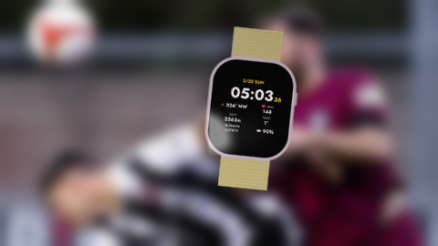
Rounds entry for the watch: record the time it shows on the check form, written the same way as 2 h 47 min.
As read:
5 h 03 min
